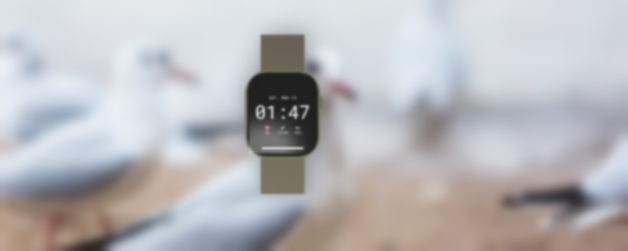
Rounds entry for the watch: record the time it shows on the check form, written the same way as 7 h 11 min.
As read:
1 h 47 min
